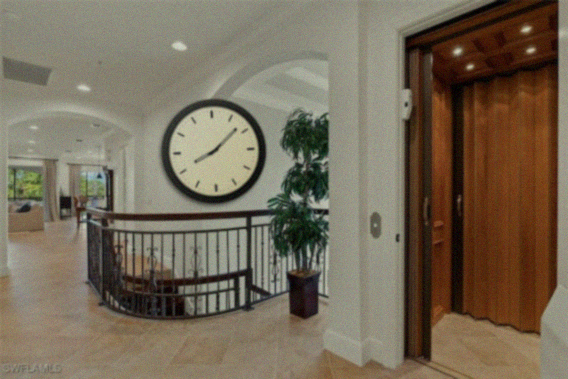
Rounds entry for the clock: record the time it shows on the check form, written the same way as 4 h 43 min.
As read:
8 h 08 min
